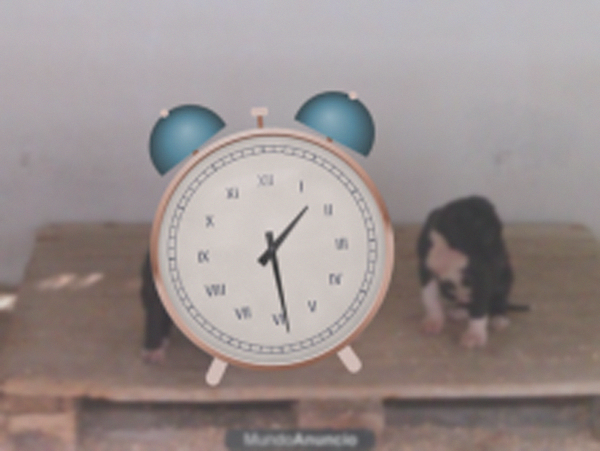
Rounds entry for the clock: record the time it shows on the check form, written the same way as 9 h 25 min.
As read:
1 h 29 min
